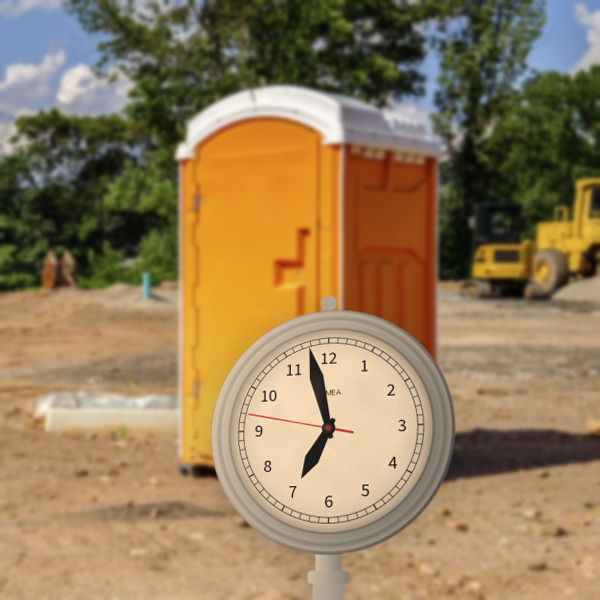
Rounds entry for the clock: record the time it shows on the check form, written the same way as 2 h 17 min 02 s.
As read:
6 h 57 min 47 s
